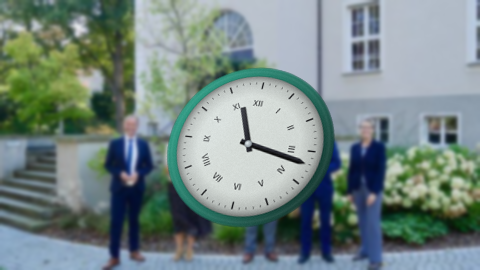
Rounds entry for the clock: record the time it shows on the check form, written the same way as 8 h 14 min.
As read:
11 h 17 min
